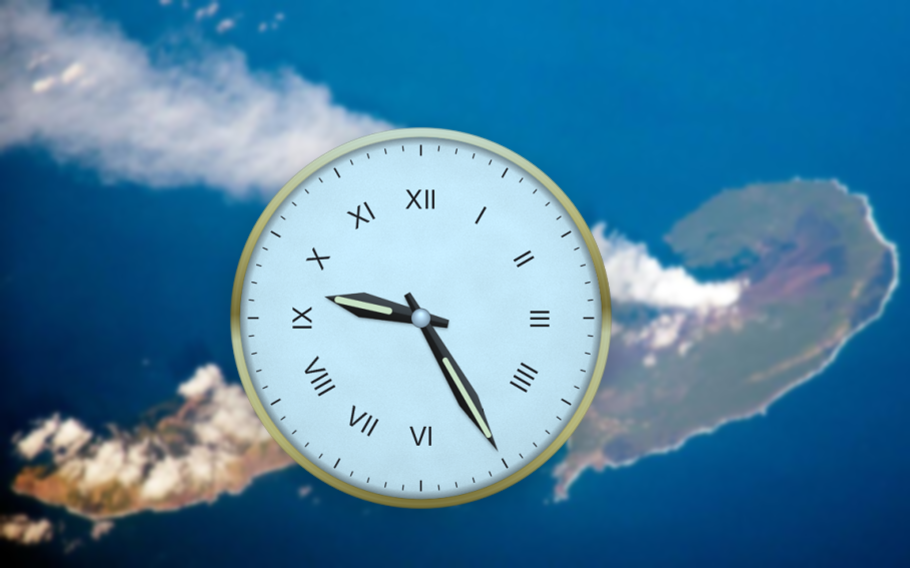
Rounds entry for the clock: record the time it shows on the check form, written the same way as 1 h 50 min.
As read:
9 h 25 min
